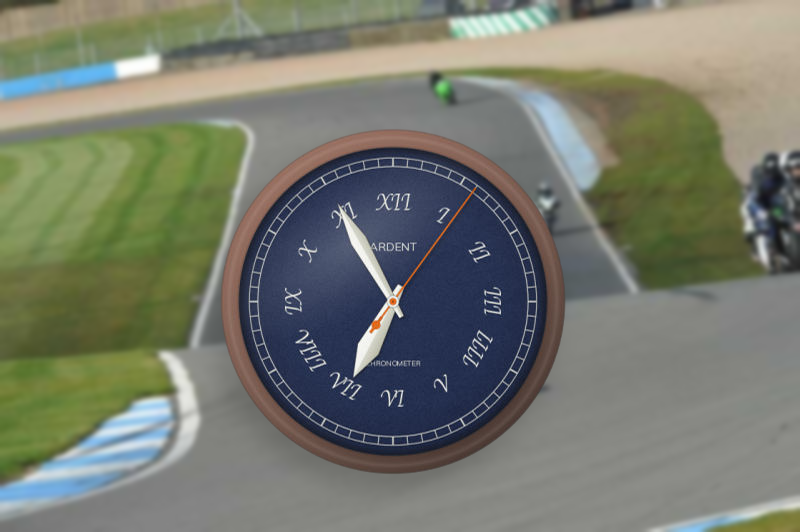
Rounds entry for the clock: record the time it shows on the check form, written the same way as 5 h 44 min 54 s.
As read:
6 h 55 min 06 s
